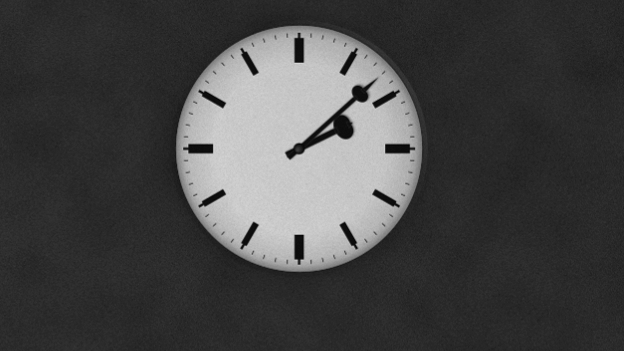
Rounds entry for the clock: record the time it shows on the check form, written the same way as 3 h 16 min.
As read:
2 h 08 min
